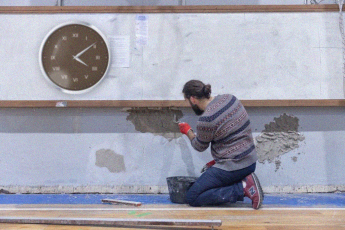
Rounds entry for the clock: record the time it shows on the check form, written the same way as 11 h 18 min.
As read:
4 h 09 min
